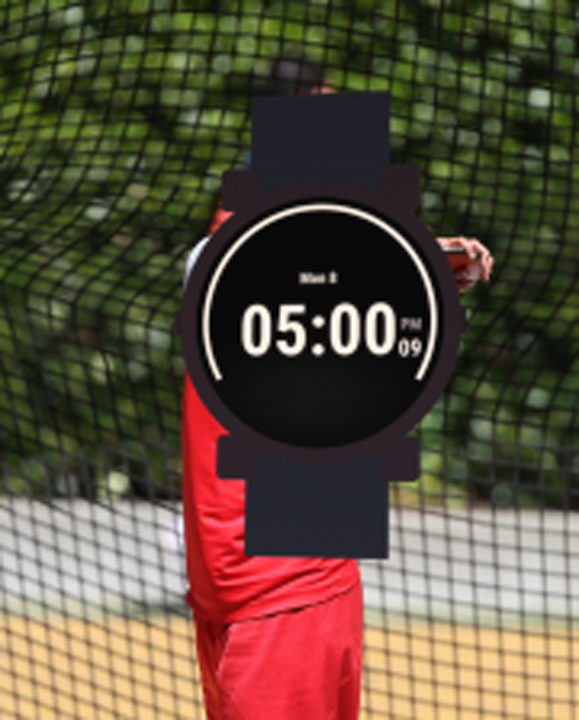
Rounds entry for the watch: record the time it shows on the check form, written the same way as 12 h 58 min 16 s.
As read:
5 h 00 min 09 s
